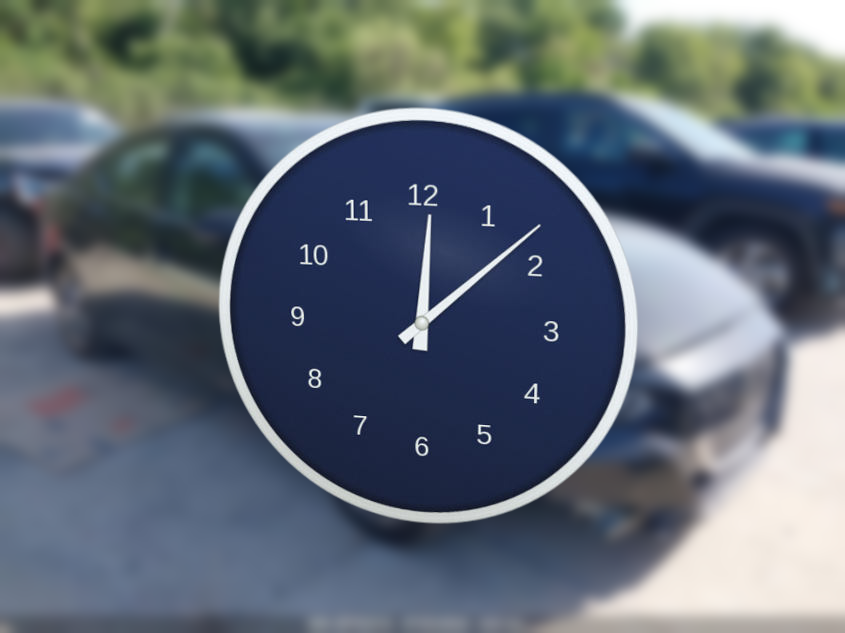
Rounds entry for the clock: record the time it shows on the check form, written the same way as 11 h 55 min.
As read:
12 h 08 min
